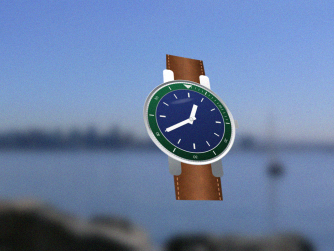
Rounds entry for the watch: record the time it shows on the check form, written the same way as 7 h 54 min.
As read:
12 h 40 min
